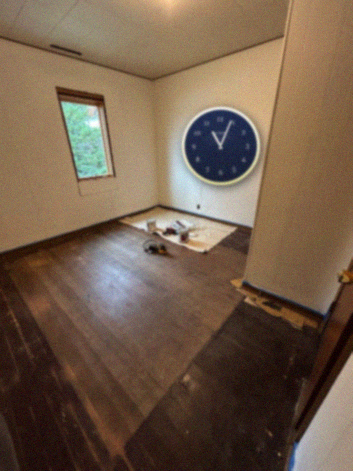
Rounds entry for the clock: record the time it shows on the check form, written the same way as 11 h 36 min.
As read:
11 h 04 min
